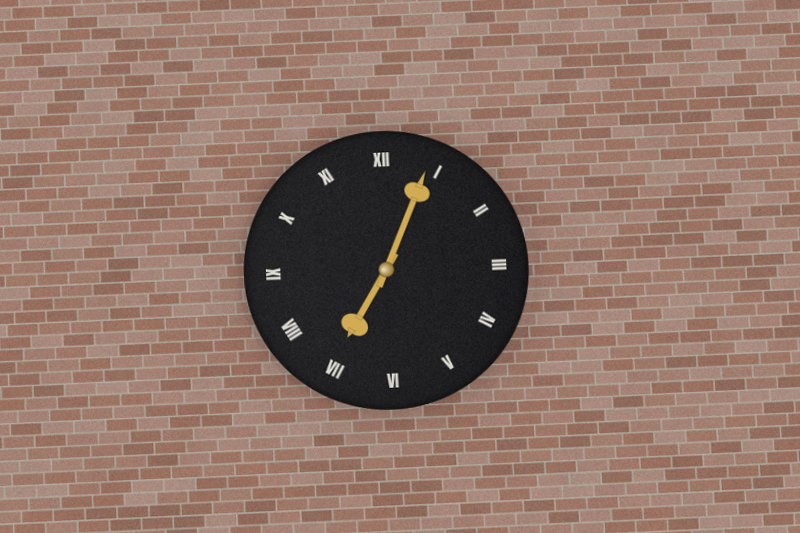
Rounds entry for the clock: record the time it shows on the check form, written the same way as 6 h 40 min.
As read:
7 h 04 min
